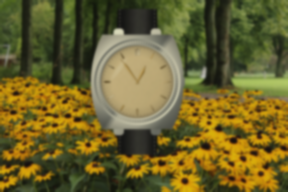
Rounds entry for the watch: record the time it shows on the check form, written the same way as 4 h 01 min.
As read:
12 h 54 min
